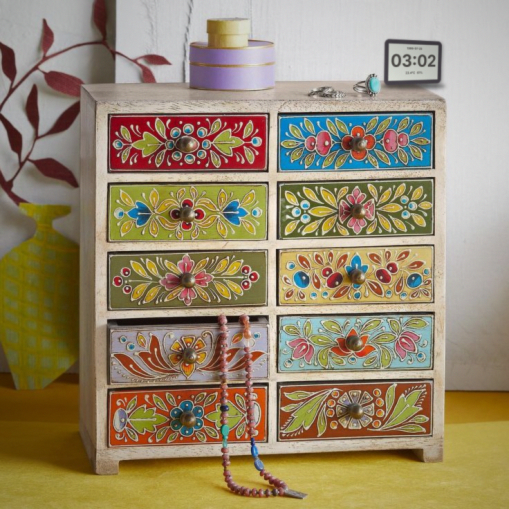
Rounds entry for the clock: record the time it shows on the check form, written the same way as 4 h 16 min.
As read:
3 h 02 min
